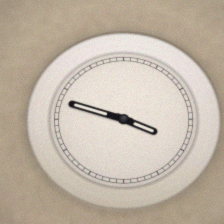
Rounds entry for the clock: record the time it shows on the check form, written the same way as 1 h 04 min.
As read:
3 h 48 min
